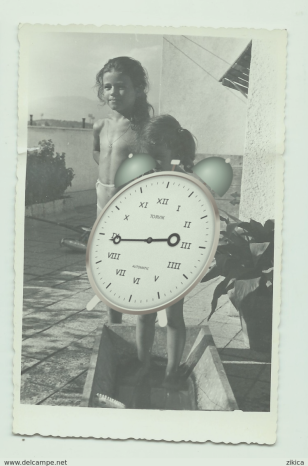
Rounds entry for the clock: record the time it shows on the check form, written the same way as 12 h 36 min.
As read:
2 h 44 min
